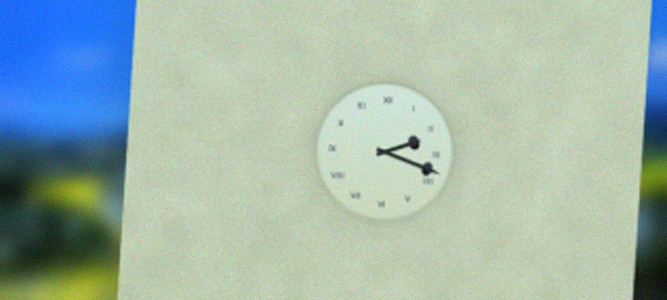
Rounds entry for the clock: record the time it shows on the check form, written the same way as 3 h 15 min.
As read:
2 h 18 min
